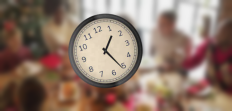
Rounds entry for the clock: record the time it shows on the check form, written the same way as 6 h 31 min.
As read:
1 h 26 min
